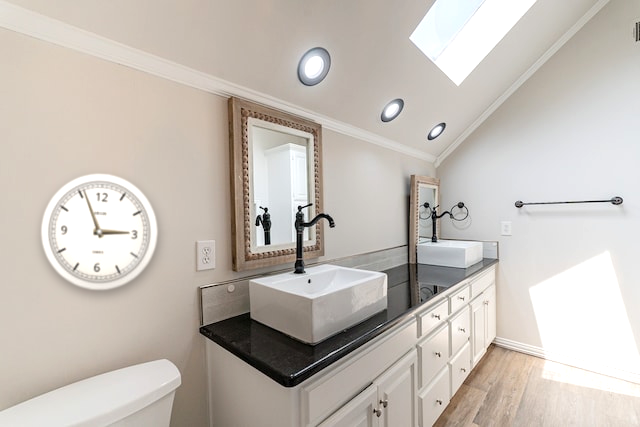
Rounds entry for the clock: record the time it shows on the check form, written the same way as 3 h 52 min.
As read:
2 h 56 min
